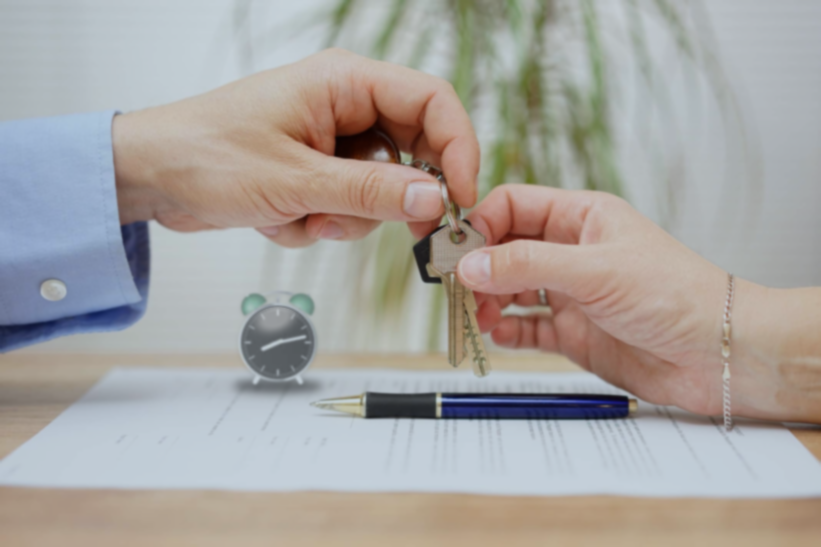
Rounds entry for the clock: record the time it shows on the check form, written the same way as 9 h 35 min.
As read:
8 h 13 min
